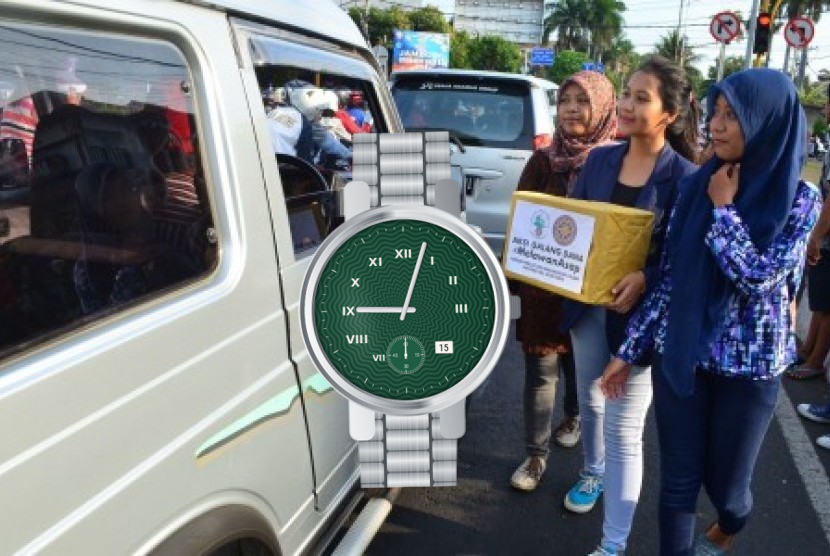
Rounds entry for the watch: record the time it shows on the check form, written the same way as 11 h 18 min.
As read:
9 h 03 min
